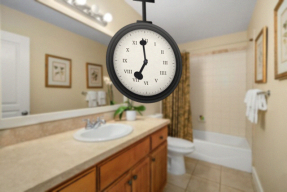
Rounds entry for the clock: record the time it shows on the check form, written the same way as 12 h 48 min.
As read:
6 h 59 min
